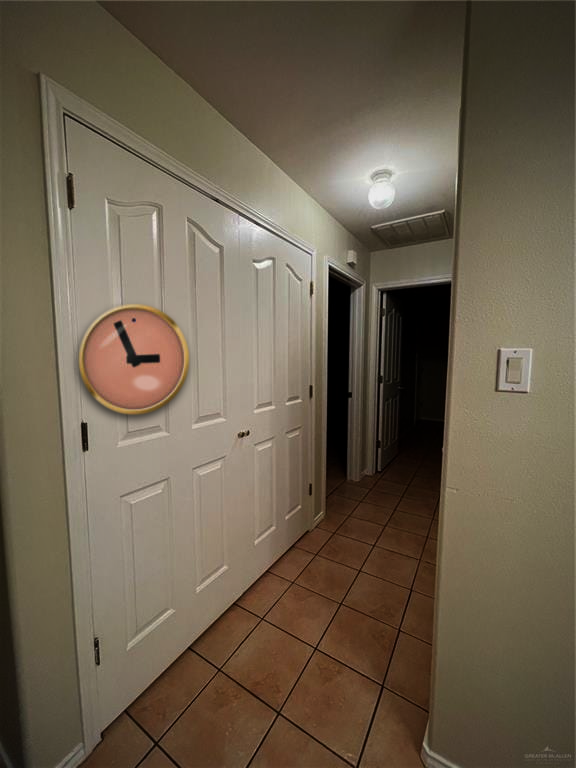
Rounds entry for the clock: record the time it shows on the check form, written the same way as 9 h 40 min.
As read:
2 h 56 min
